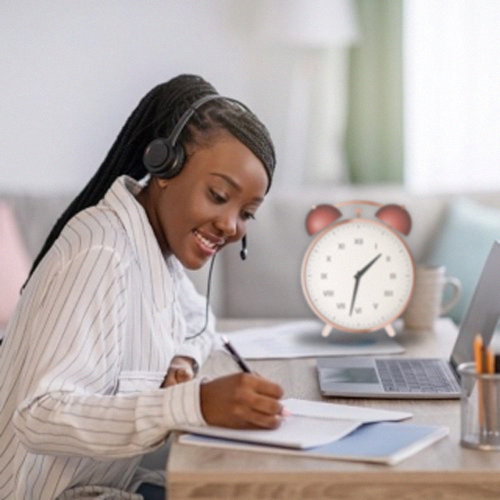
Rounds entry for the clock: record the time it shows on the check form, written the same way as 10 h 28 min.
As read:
1 h 32 min
